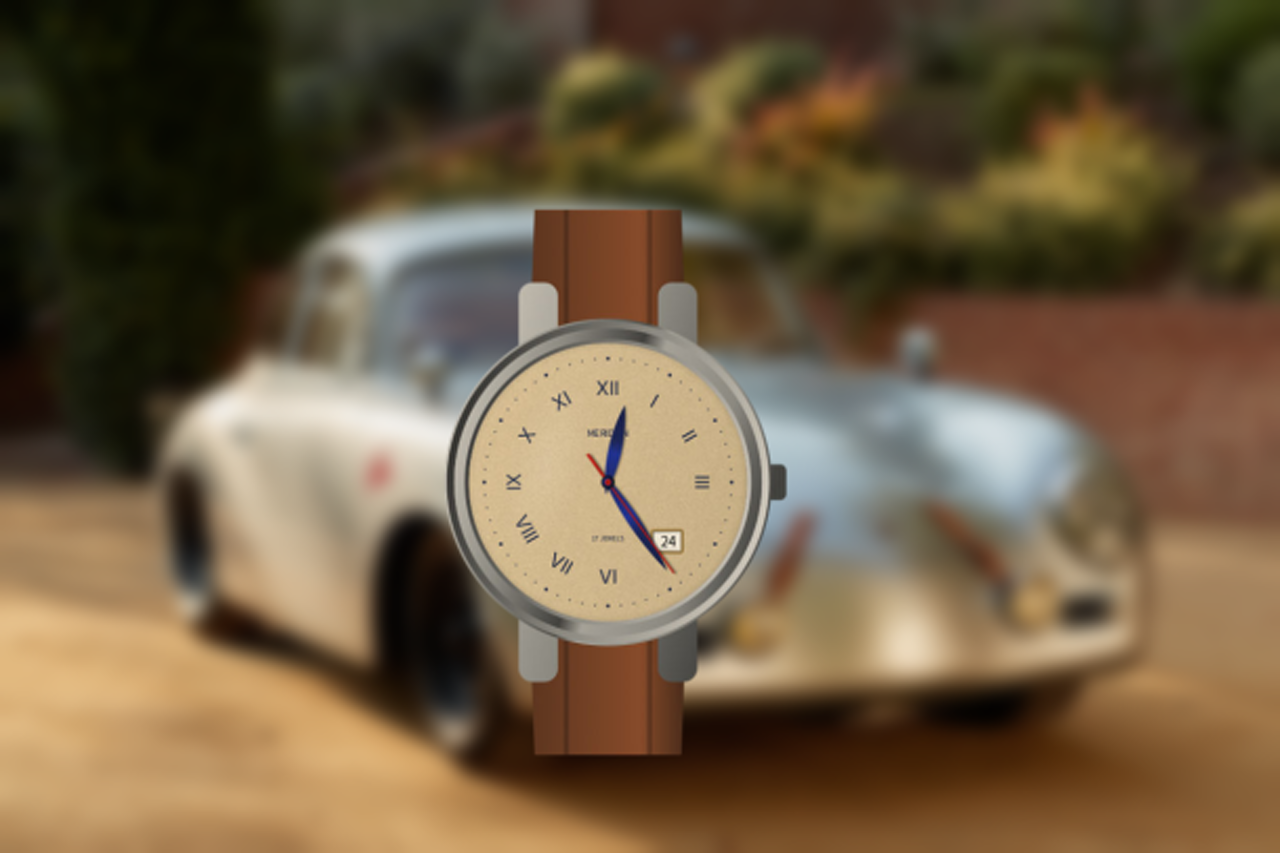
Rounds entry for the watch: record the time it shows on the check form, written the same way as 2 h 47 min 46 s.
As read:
12 h 24 min 24 s
